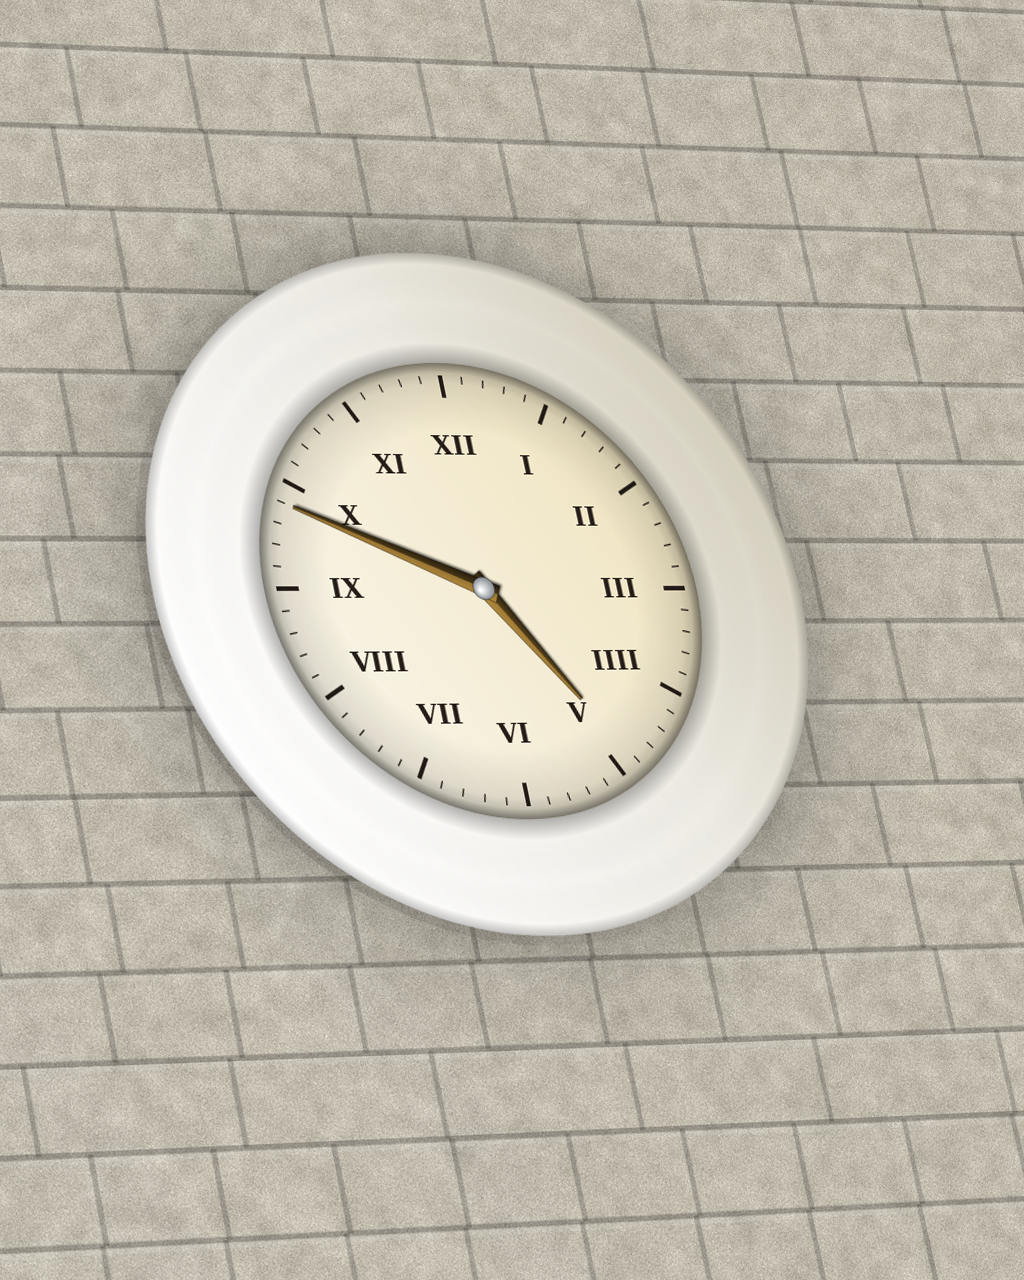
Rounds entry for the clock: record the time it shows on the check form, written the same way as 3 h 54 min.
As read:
4 h 49 min
